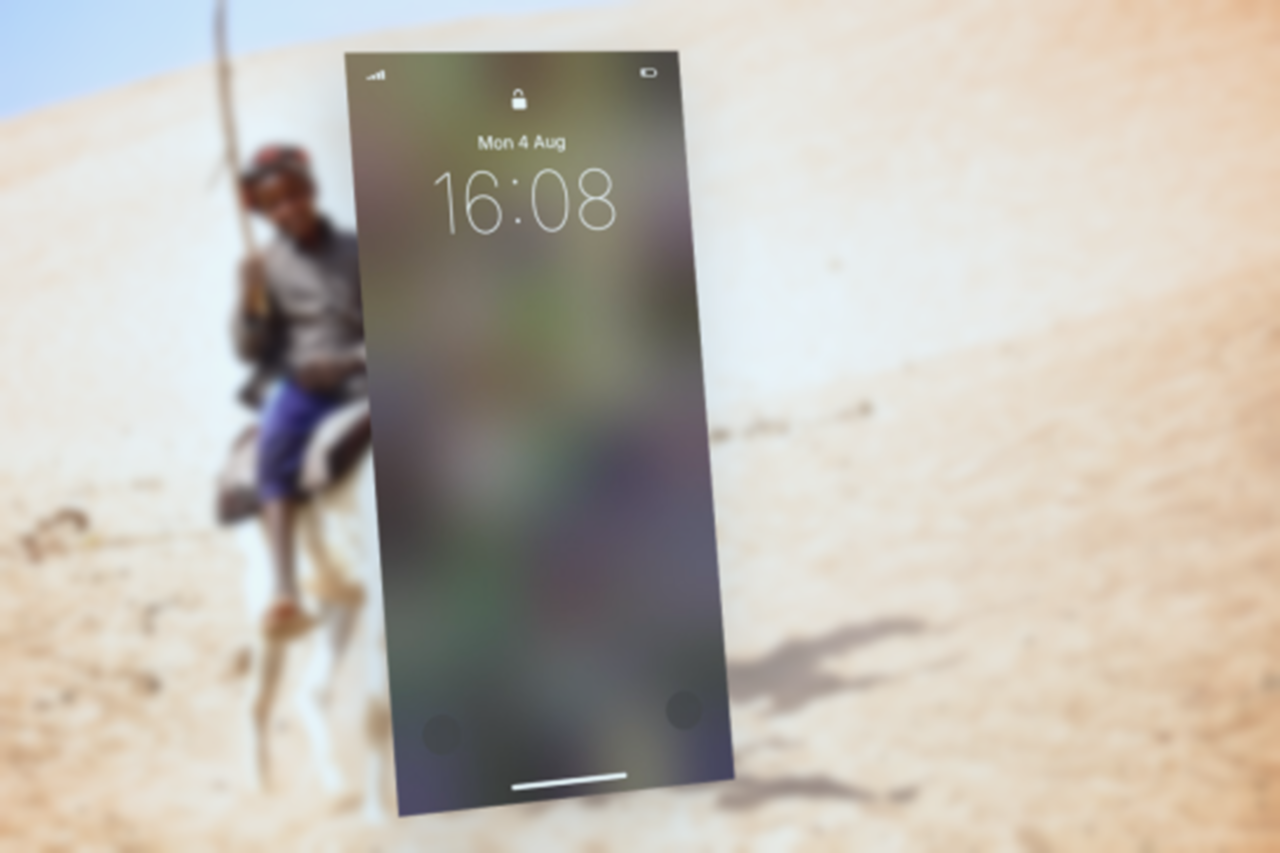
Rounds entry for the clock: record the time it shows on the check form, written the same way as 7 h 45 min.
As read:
16 h 08 min
